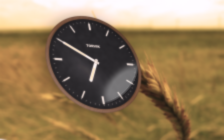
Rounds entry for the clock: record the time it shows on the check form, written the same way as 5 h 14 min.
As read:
6 h 50 min
